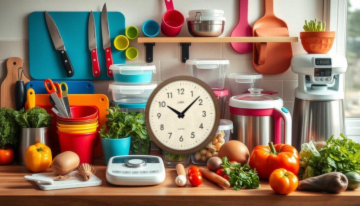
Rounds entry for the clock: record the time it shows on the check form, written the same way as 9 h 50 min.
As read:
10 h 08 min
